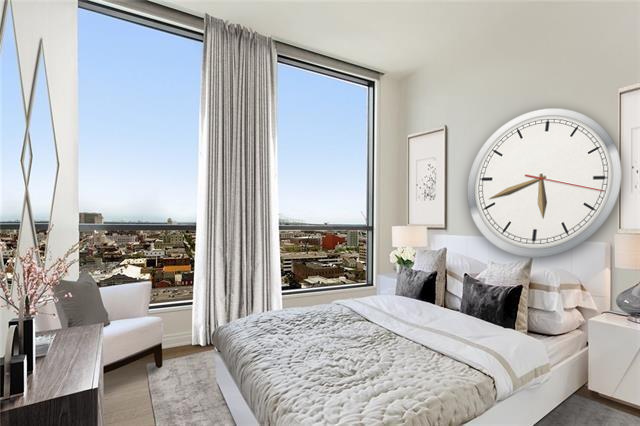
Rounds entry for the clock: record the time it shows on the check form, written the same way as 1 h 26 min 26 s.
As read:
5 h 41 min 17 s
